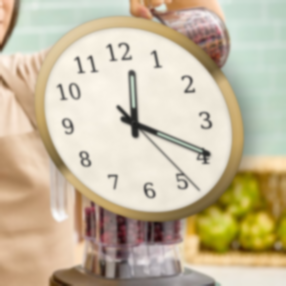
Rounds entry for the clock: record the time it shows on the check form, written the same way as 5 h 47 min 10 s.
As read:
12 h 19 min 24 s
